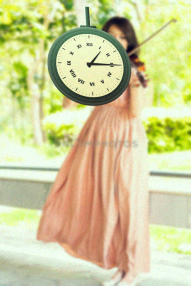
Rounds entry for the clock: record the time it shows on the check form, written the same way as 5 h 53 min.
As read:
1 h 15 min
